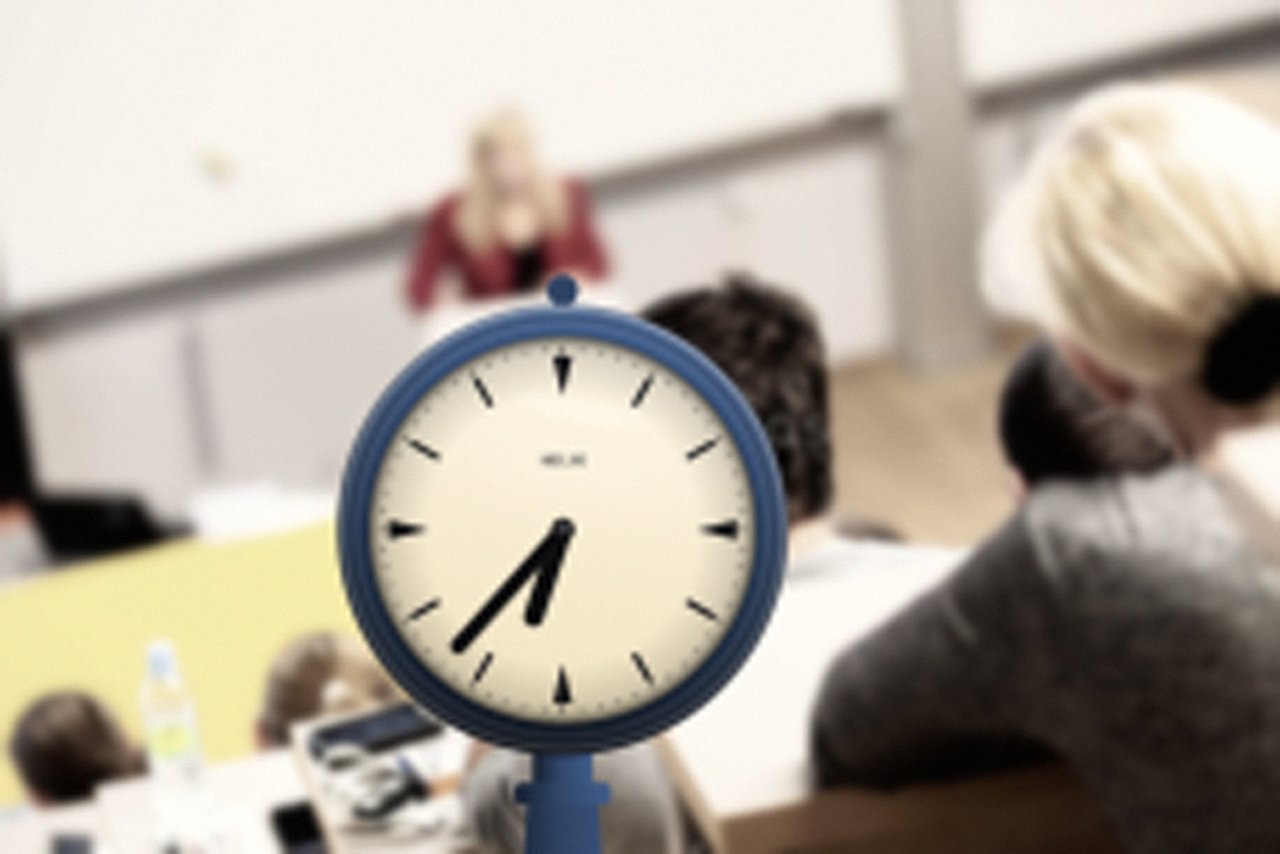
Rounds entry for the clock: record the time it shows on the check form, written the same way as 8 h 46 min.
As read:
6 h 37 min
